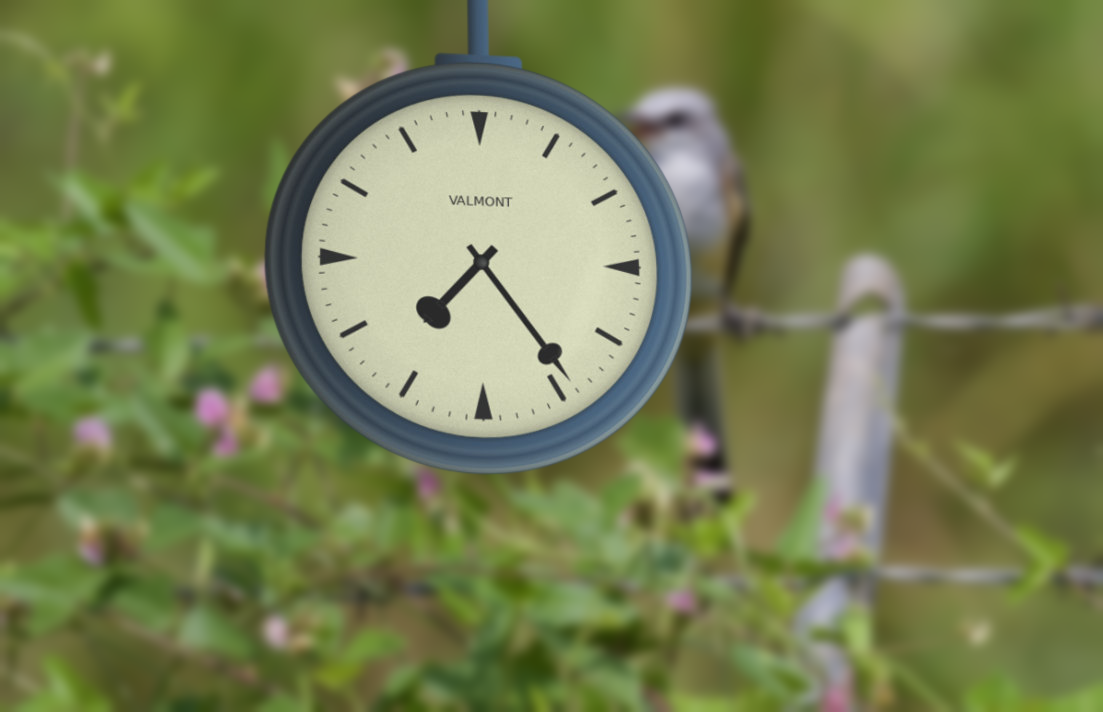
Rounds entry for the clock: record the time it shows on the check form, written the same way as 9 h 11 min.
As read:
7 h 24 min
